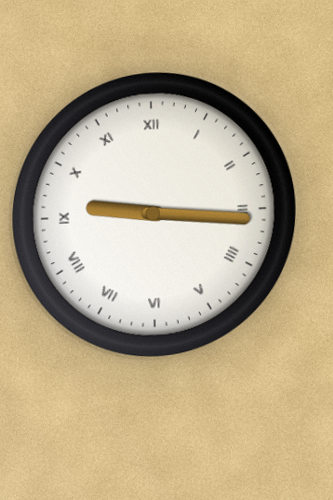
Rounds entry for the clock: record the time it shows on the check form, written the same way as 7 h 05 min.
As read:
9 h 16 min
